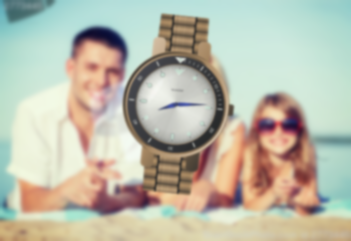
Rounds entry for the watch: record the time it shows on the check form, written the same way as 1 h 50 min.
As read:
8 h 14 min
